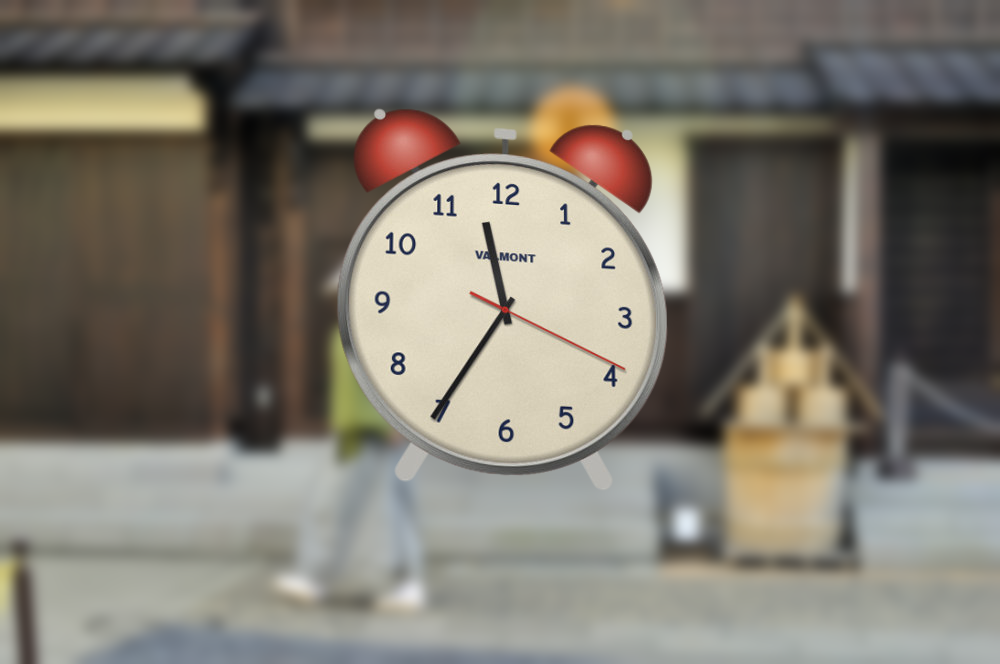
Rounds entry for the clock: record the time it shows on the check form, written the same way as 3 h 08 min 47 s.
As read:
11 h 35 min 19 s
